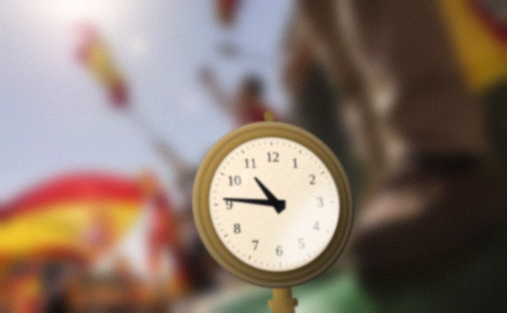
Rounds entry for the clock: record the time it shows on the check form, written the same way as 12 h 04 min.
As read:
10 h 46 min
